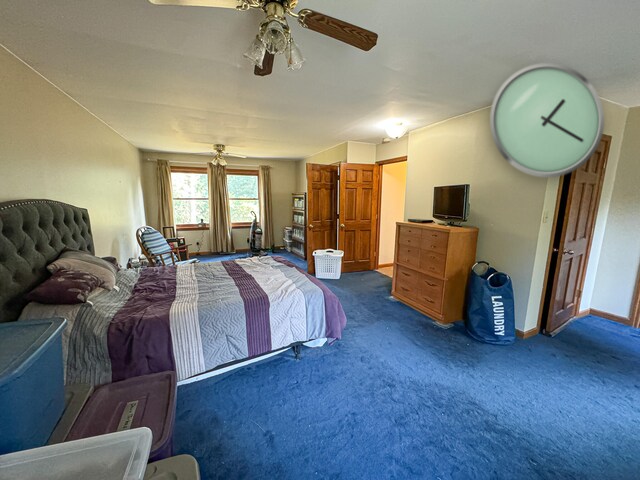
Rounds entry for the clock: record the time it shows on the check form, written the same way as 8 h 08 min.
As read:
1 h 20 min
